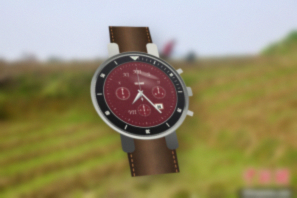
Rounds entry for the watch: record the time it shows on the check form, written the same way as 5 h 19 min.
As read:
7 h 24 min
